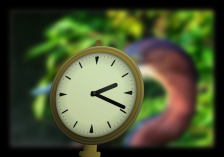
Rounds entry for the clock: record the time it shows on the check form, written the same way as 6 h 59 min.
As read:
2 h 19 min
